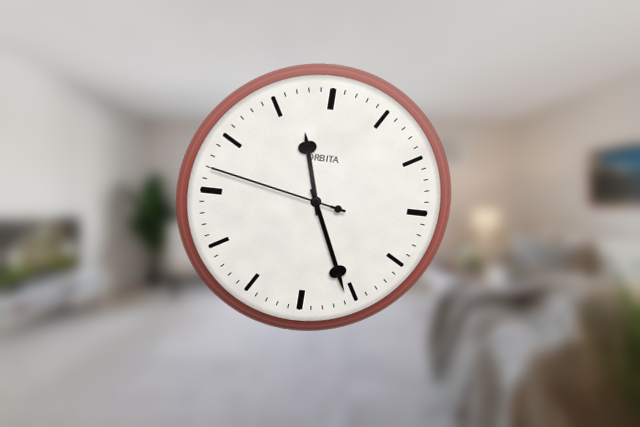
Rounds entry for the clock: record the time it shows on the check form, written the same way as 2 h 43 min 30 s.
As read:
11 h 25 min 47 s
